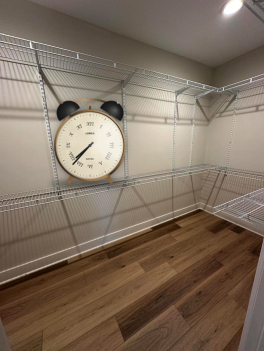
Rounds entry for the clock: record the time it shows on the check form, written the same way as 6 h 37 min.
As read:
7 h 37 min
